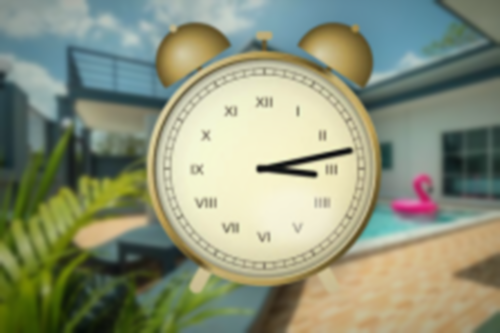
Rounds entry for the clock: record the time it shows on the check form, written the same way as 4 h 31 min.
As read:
3 h 13 min
